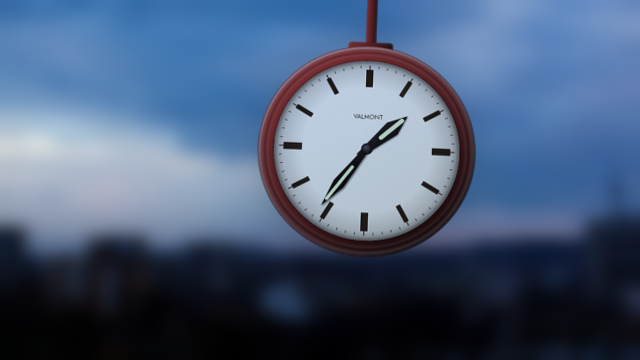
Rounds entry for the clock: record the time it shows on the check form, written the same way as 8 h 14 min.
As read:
1 h 36 min
